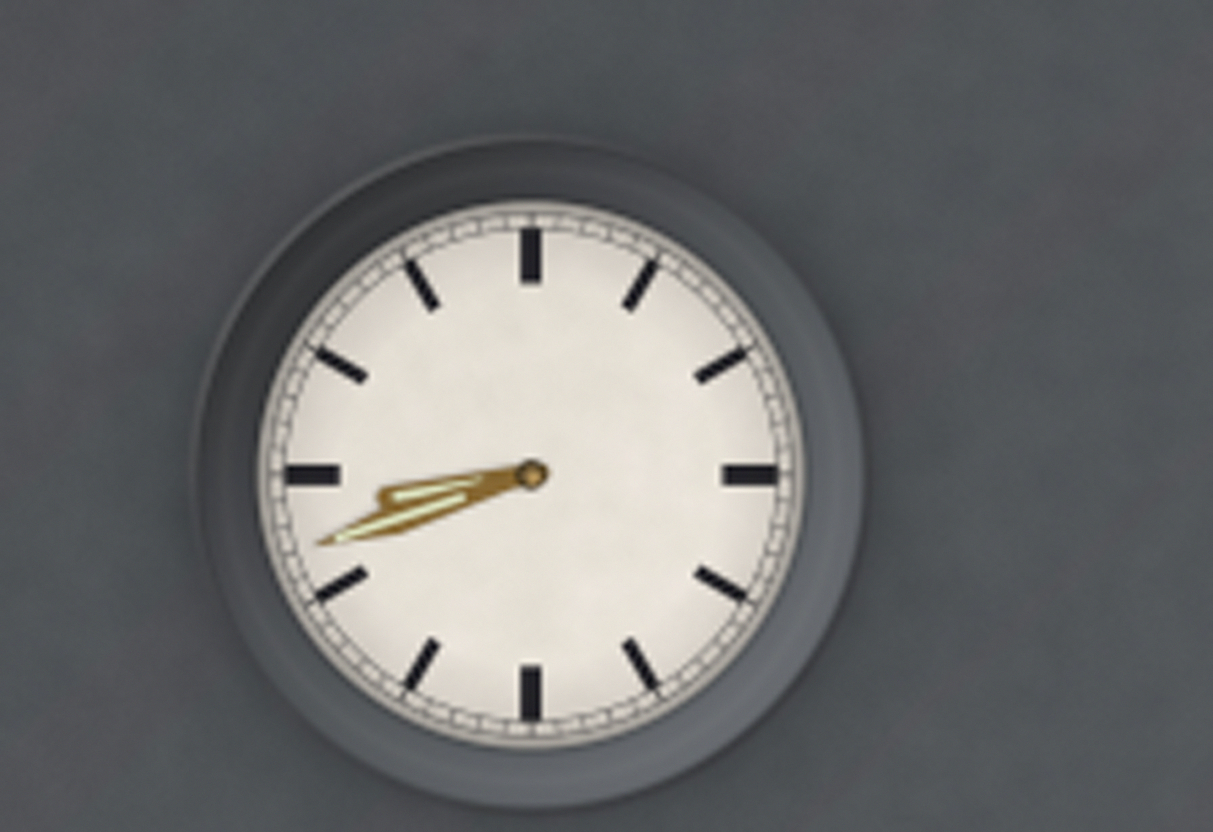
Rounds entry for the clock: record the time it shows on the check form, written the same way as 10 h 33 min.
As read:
8 h 42 min
